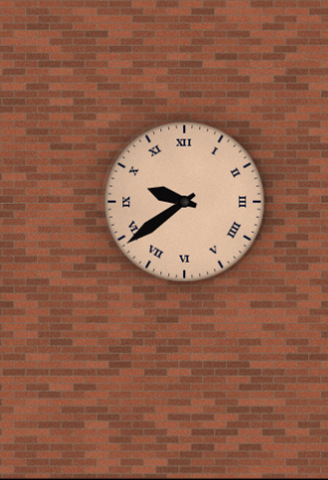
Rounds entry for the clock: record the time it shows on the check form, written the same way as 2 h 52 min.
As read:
9 h 39 min
